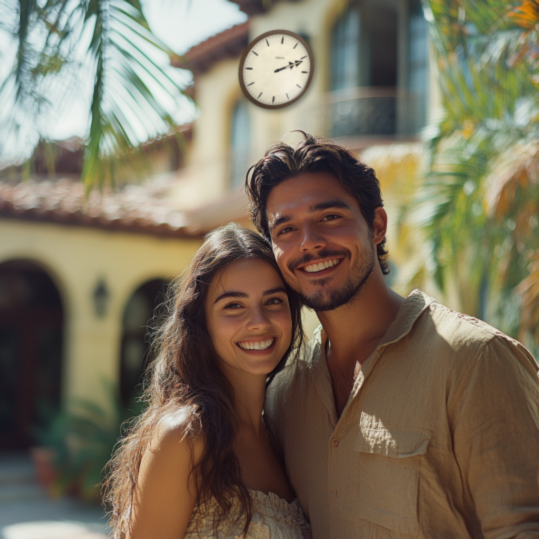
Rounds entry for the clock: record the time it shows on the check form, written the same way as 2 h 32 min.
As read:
2 h 11 min
